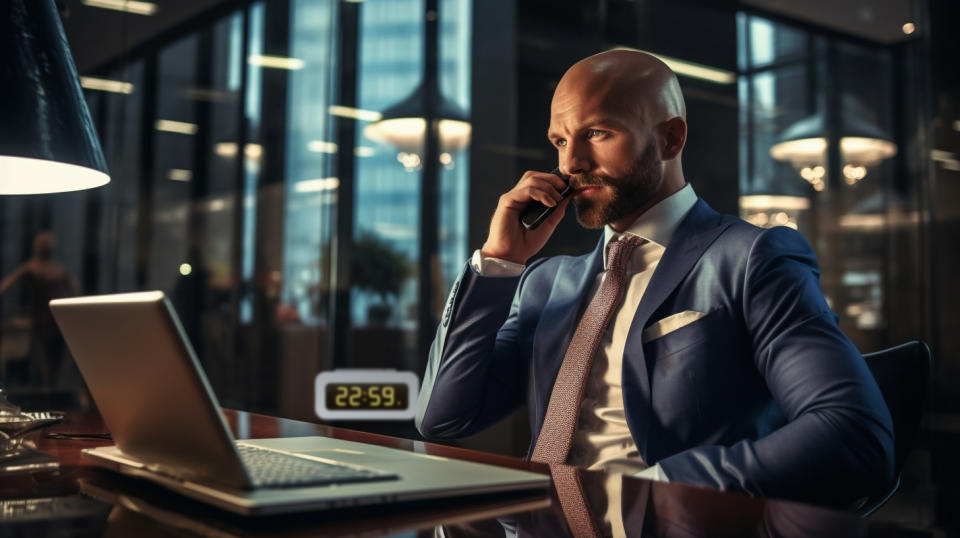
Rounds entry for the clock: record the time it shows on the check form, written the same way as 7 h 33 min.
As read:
22 h 59 min
